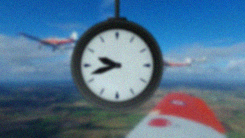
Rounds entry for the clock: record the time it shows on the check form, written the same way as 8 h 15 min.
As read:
9 h 42 min
